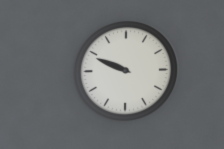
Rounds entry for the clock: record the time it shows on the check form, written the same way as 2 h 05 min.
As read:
9 h 49 min
